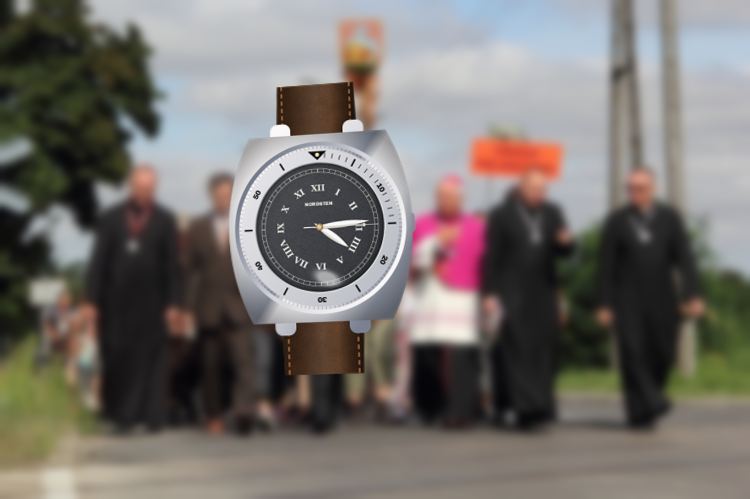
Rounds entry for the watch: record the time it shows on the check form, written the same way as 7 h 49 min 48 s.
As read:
4 h 14 min 15 s
